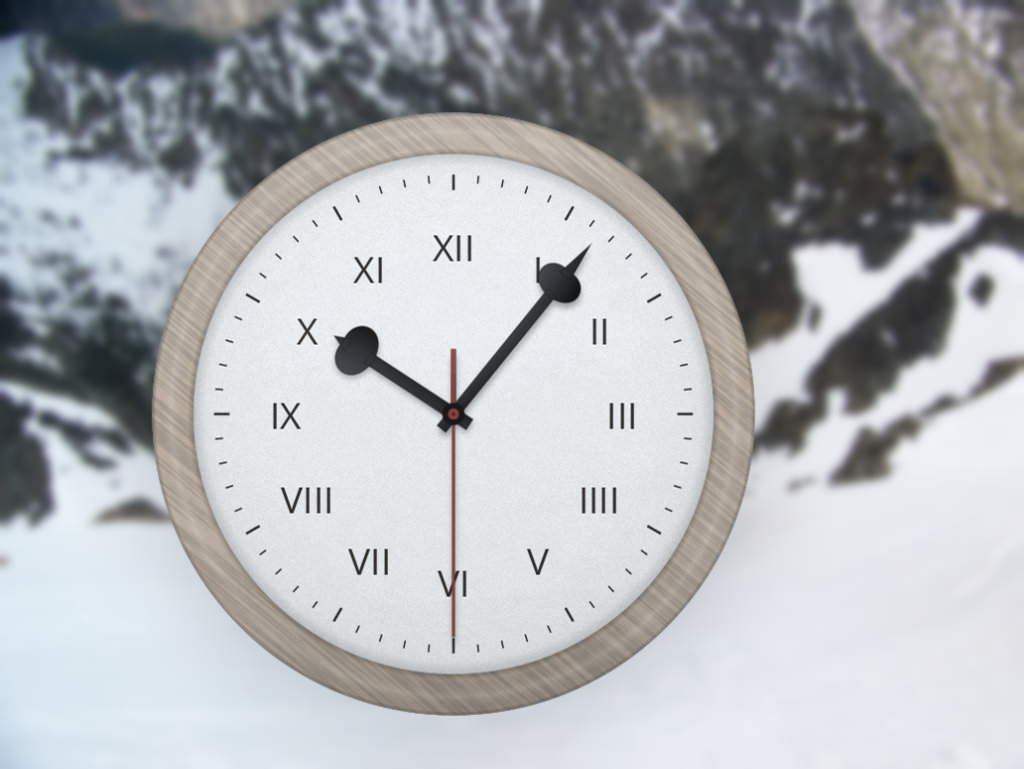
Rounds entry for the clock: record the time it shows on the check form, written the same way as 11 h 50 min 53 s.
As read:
10 h 06 min 30 s
